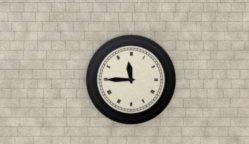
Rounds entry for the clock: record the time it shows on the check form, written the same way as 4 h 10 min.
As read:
11 h 45 min
